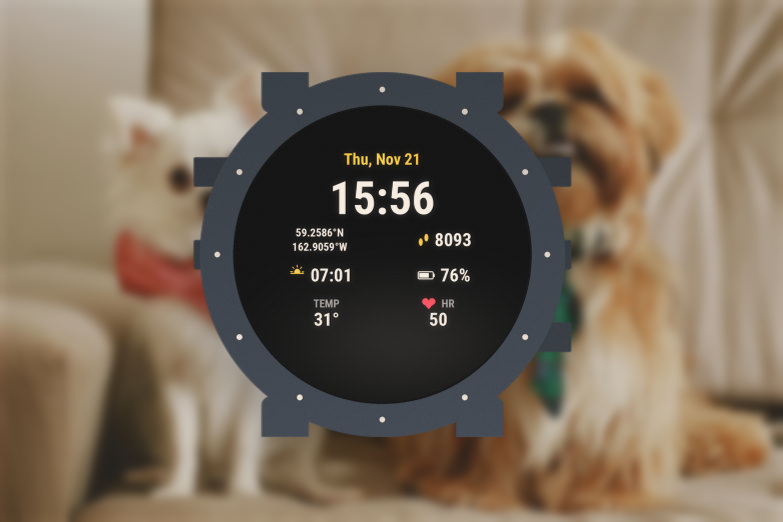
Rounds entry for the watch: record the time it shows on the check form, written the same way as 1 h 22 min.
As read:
15 h 56 min
